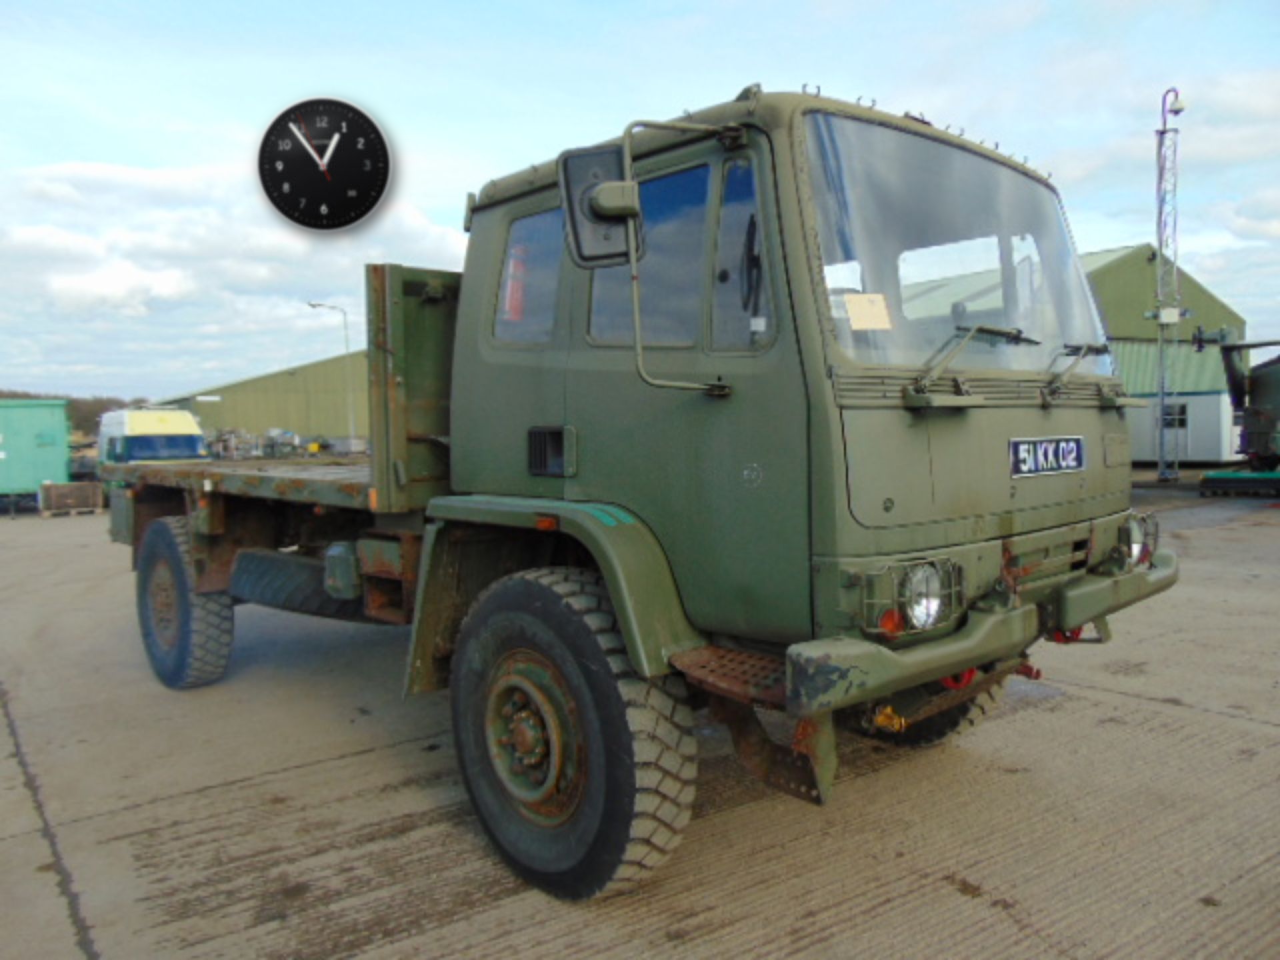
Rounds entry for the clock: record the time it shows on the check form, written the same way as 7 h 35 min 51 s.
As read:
12 h 53 min 56 s
